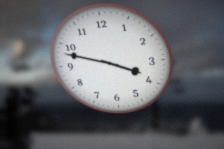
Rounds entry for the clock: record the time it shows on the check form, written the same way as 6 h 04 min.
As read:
3 h 48 min
